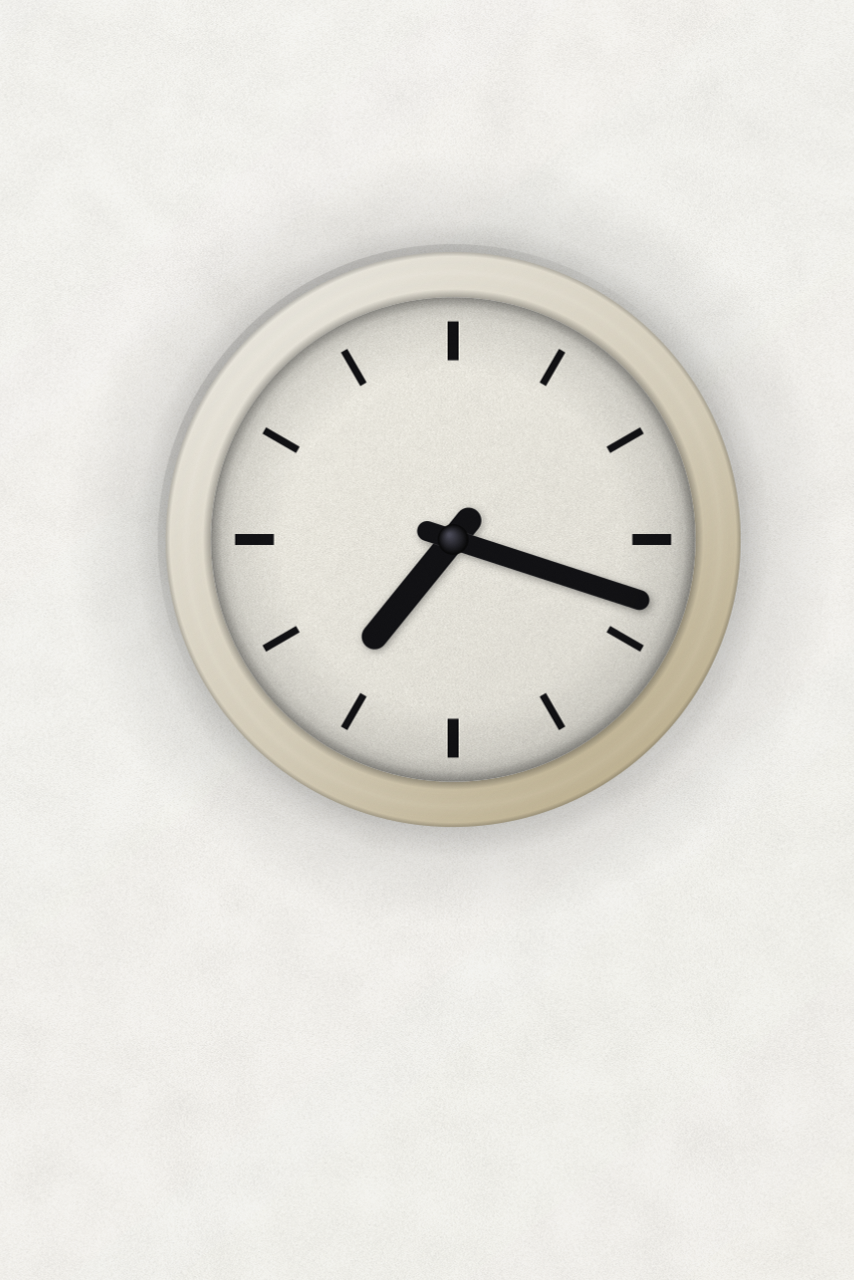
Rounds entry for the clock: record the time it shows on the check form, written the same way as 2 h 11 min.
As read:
7 h 18 min
